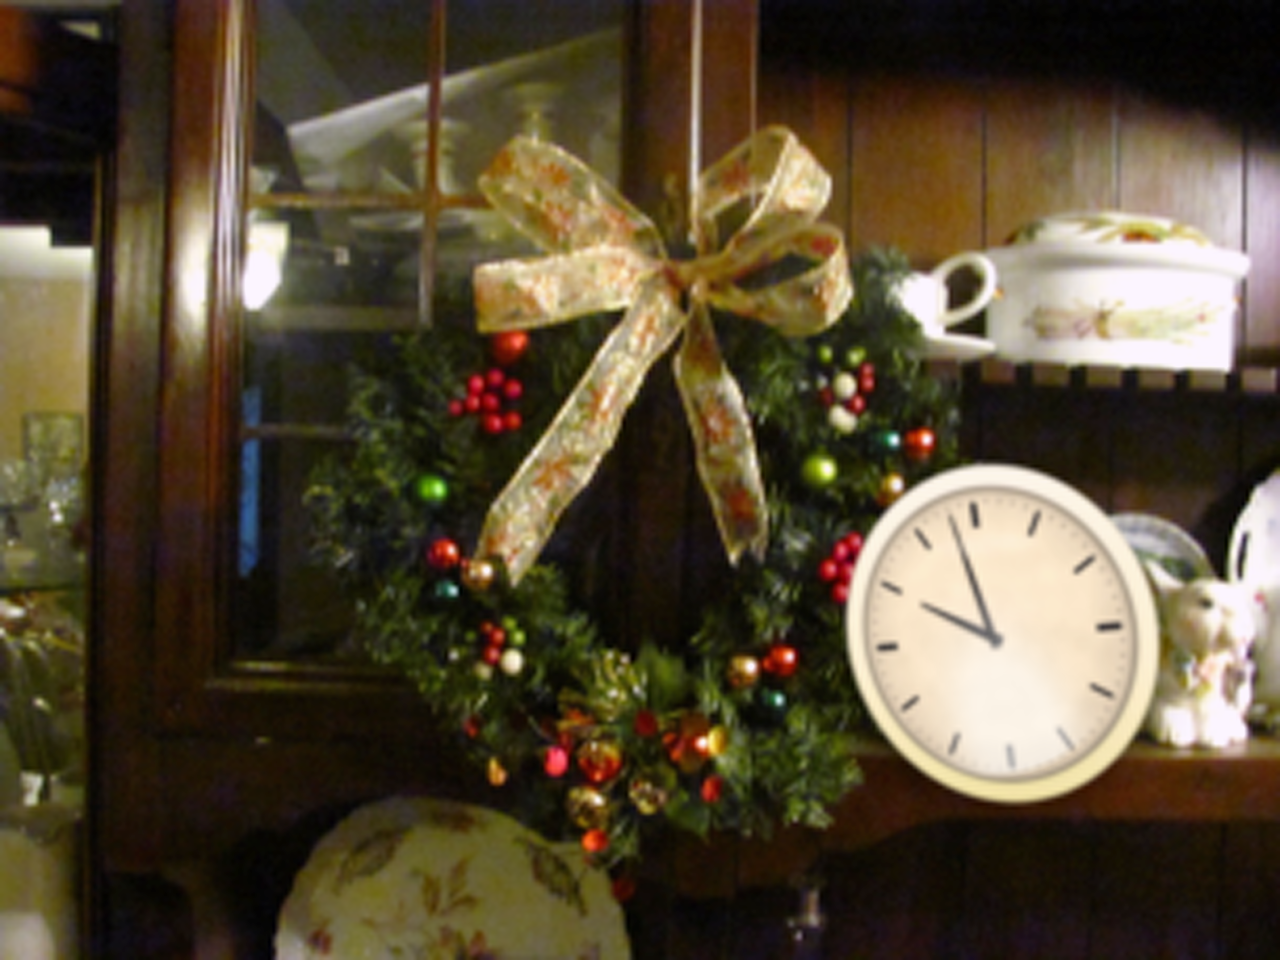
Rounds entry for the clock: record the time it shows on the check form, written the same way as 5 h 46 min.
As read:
9 h 58 min
